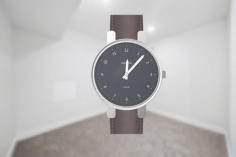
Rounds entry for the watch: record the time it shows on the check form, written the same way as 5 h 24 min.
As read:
12 h 07 min
